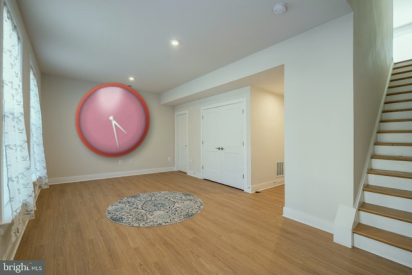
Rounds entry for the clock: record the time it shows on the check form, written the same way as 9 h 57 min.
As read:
4 h 28 min
